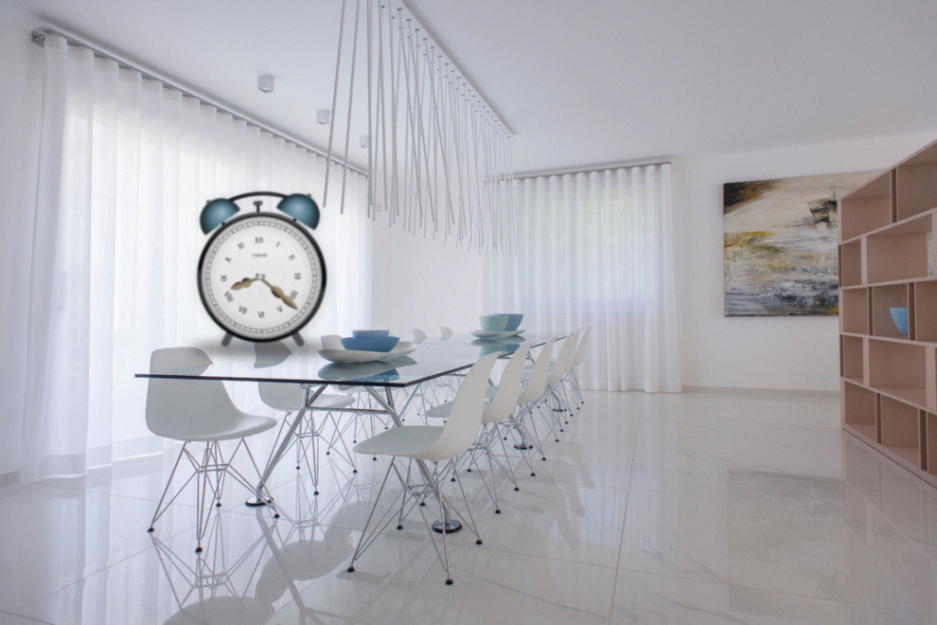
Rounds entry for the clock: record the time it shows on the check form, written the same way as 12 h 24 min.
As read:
8 h 22 min
